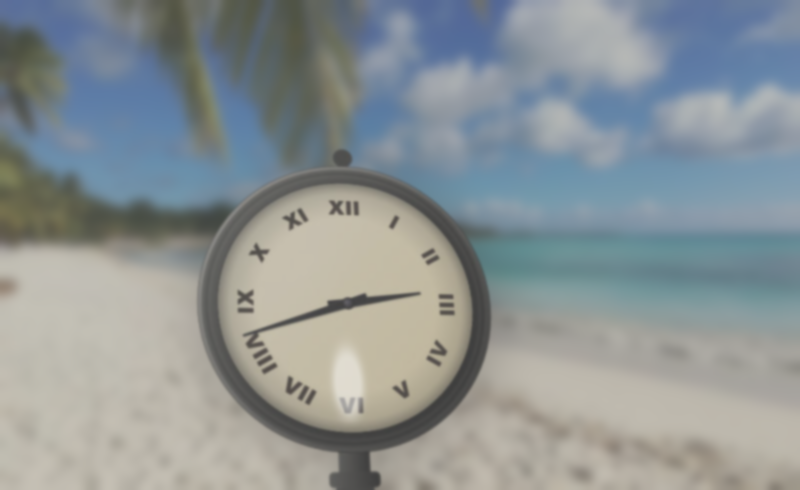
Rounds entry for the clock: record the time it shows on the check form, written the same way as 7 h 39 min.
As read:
2 h 42 min
